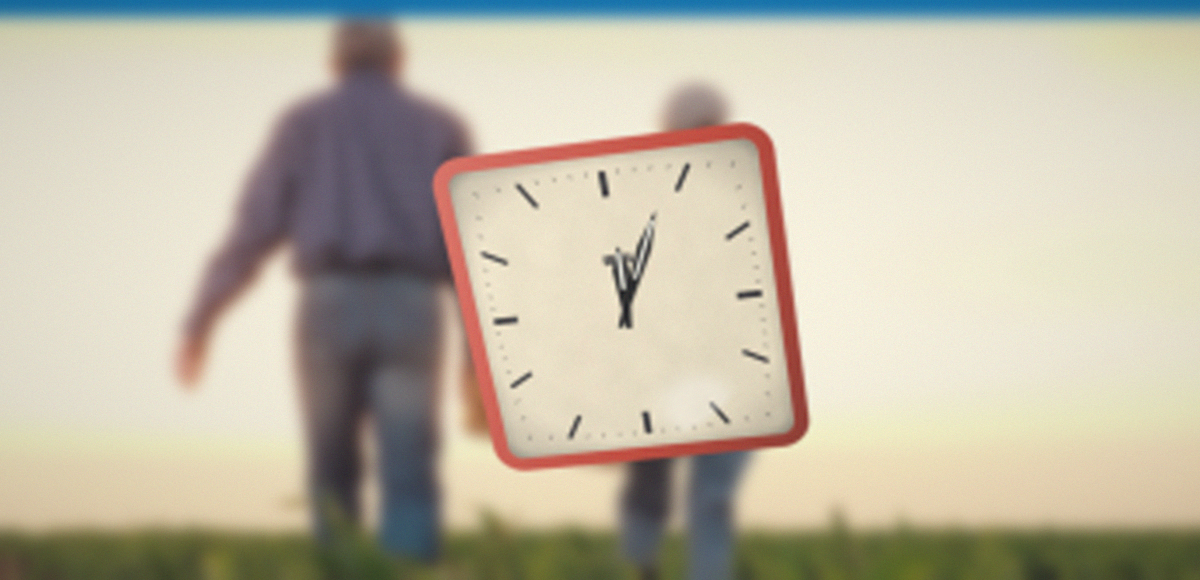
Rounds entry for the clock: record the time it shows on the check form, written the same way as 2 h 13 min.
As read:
12 h 04 min
